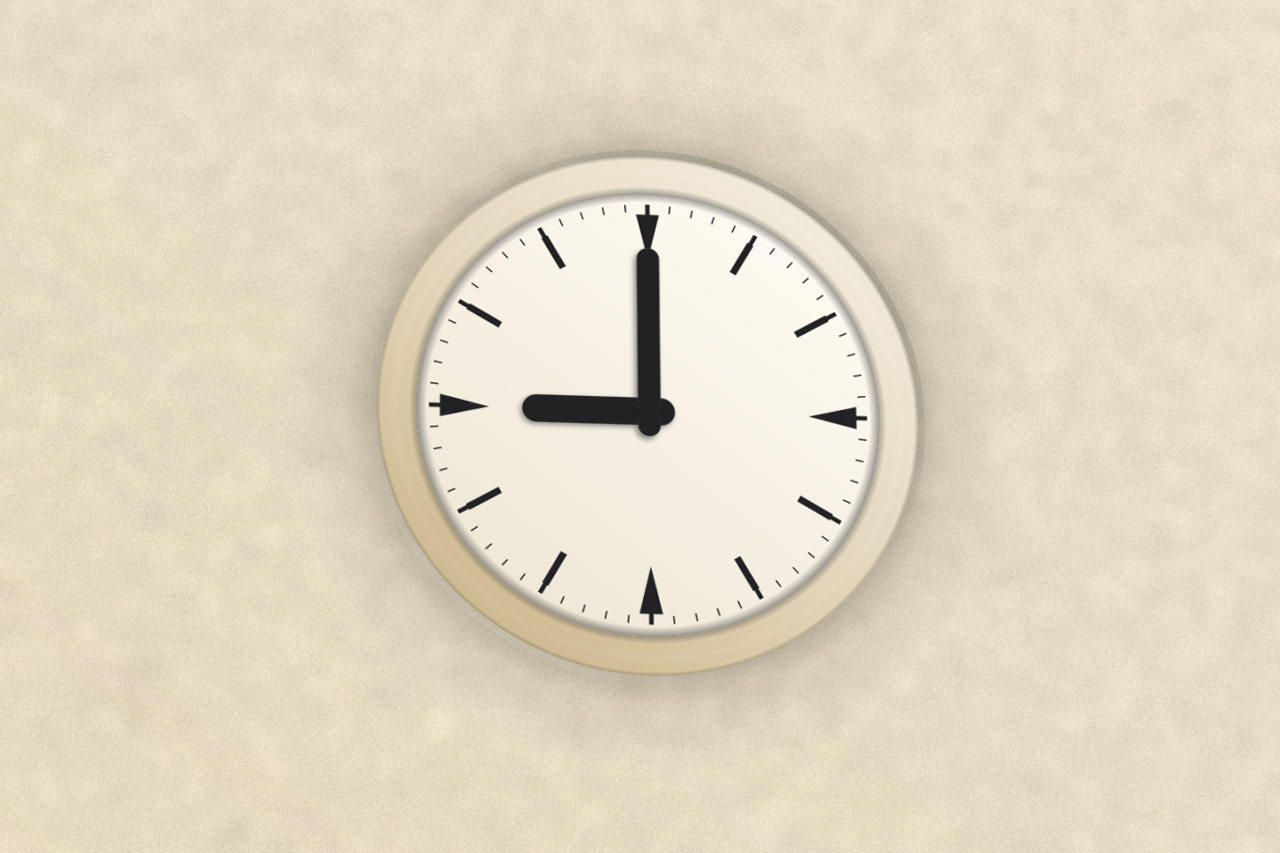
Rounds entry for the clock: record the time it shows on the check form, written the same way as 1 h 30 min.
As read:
9 h 00 min
